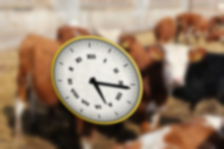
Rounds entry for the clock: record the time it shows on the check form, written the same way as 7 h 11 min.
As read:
5 h 16 min
